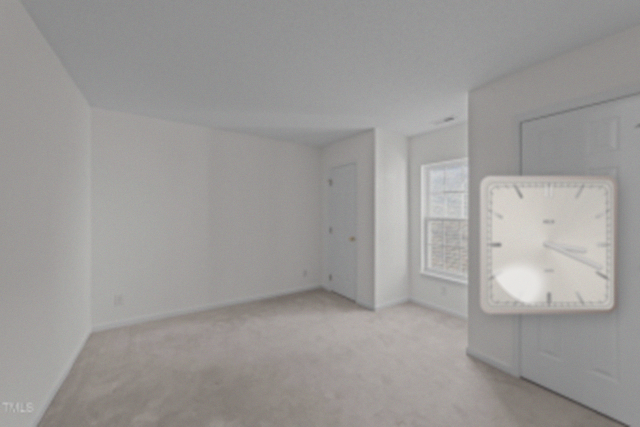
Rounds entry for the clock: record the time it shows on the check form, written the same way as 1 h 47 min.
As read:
3 h 19 min
